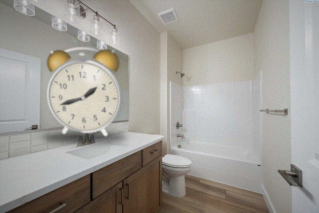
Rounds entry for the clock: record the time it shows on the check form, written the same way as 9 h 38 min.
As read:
1 h 42 min
